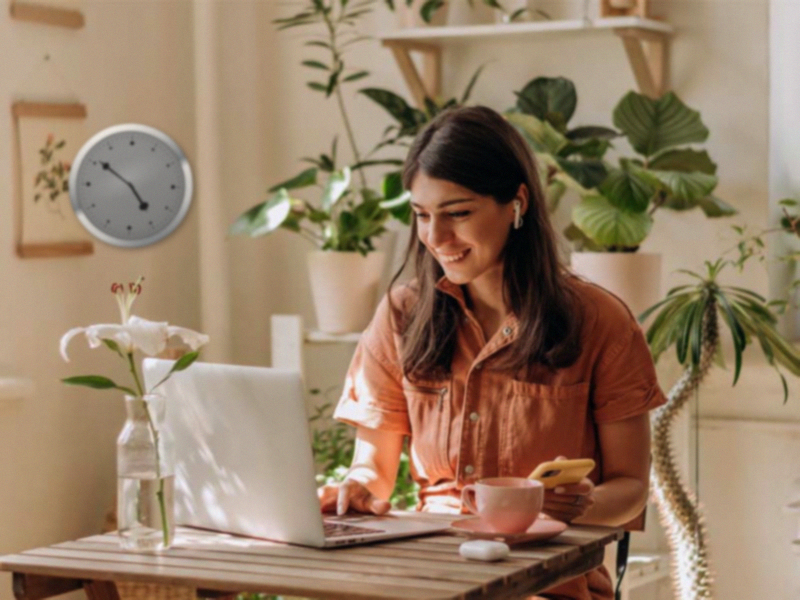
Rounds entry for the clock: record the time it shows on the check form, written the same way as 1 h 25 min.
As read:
4 h 51 min
